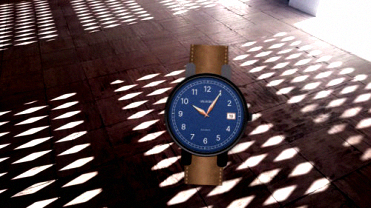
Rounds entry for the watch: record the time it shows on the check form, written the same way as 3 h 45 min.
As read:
10 h 05 min
